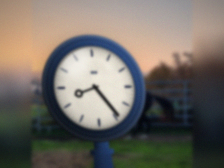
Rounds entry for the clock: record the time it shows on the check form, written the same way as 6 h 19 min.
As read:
8 h 24 min
